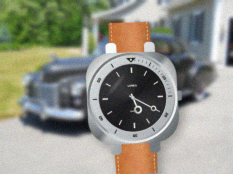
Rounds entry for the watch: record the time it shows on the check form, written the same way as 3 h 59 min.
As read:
5 h 20 min
